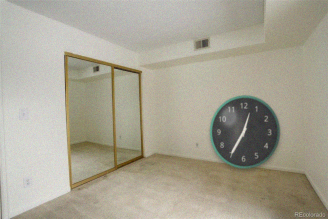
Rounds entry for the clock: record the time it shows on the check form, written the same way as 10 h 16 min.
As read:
12 h 35 min
